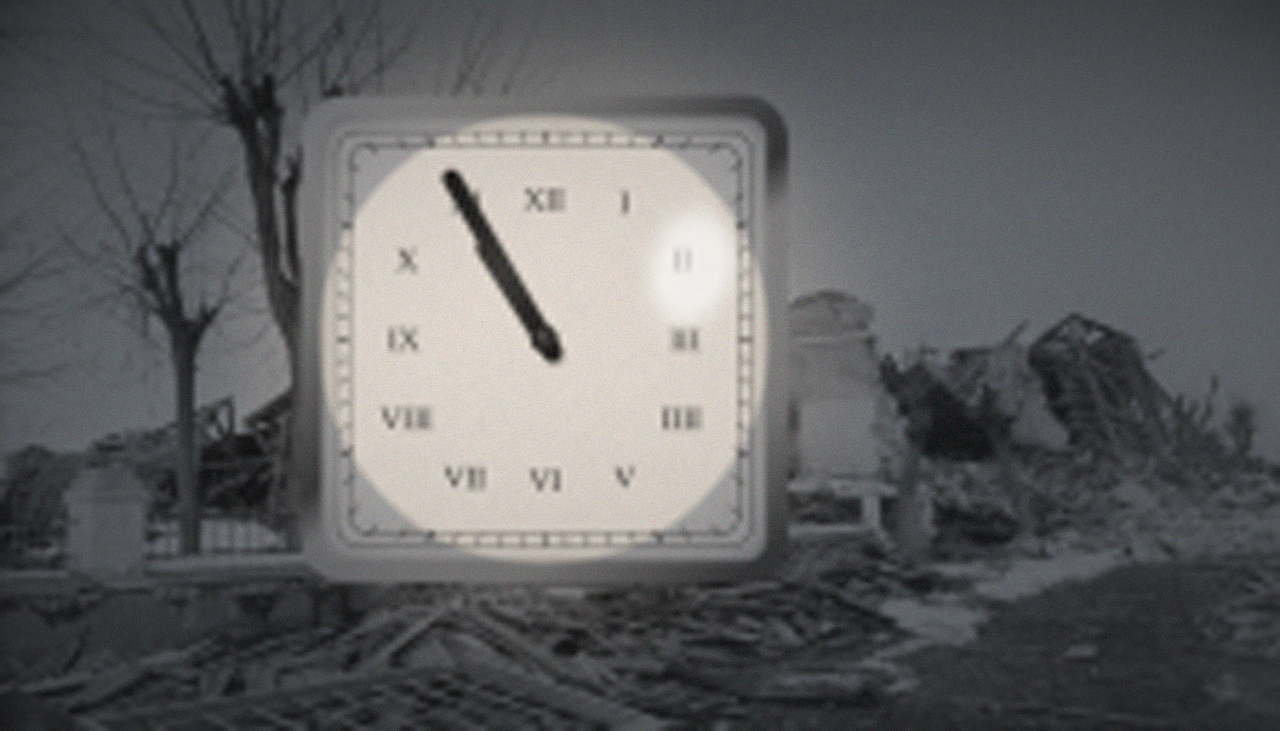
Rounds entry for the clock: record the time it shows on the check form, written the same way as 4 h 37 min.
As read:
10 h 55 min
